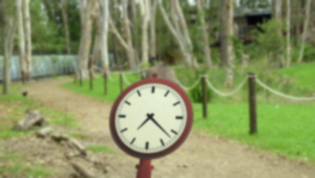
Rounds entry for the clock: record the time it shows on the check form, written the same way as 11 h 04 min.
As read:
7 h 22 min
